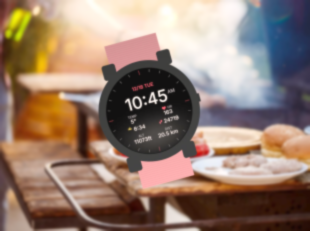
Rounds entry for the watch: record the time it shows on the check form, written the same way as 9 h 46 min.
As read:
10 h 45 min
